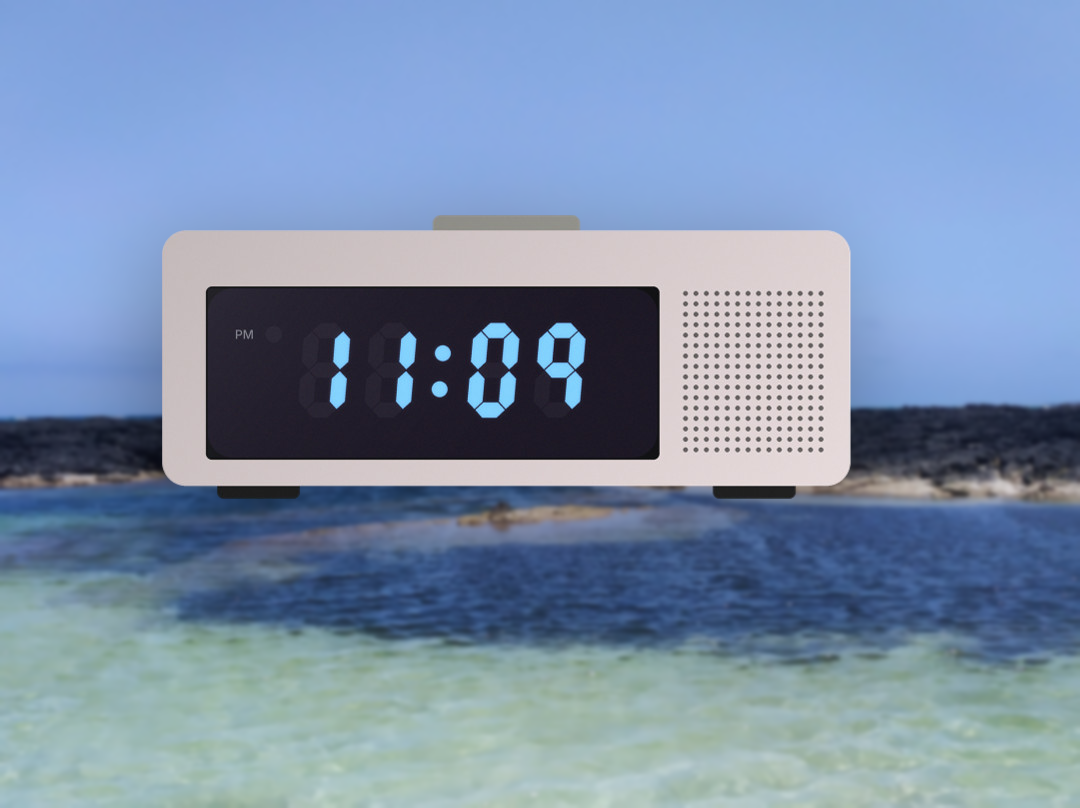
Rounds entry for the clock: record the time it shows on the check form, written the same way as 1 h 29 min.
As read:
11 h 09 min
